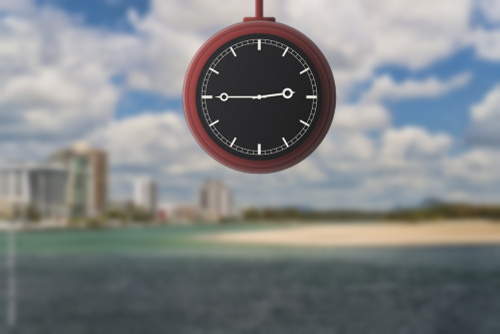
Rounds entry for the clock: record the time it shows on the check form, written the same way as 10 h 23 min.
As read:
2 h 45 min
